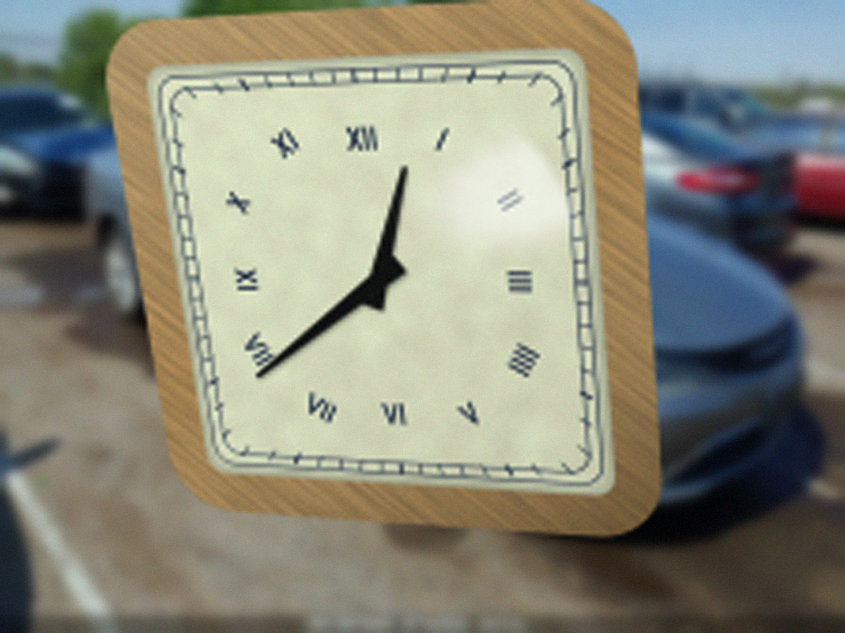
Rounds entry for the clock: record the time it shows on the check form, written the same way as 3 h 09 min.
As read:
12 h 39 min
